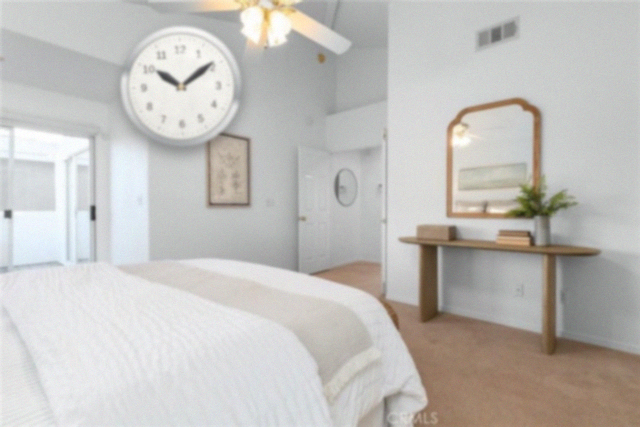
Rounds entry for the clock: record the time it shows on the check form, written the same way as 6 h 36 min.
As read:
10 h 09 min
